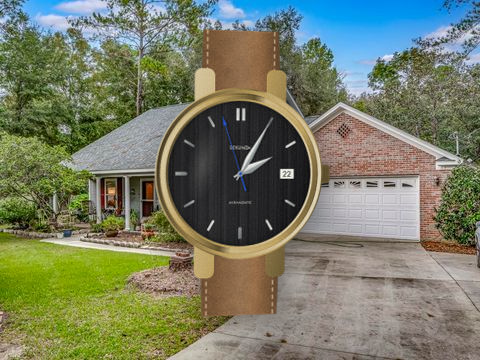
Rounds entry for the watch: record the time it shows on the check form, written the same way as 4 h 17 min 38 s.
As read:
2 h 04 min 57 s
